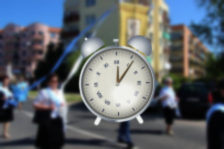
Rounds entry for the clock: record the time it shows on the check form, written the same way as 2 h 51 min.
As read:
12 h 06 min
